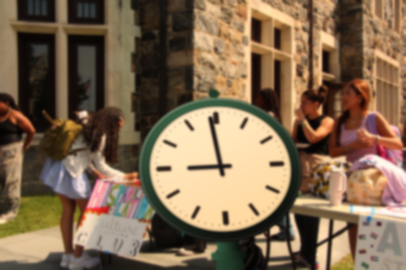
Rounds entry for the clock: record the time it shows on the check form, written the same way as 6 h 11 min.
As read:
8 h 59 min
